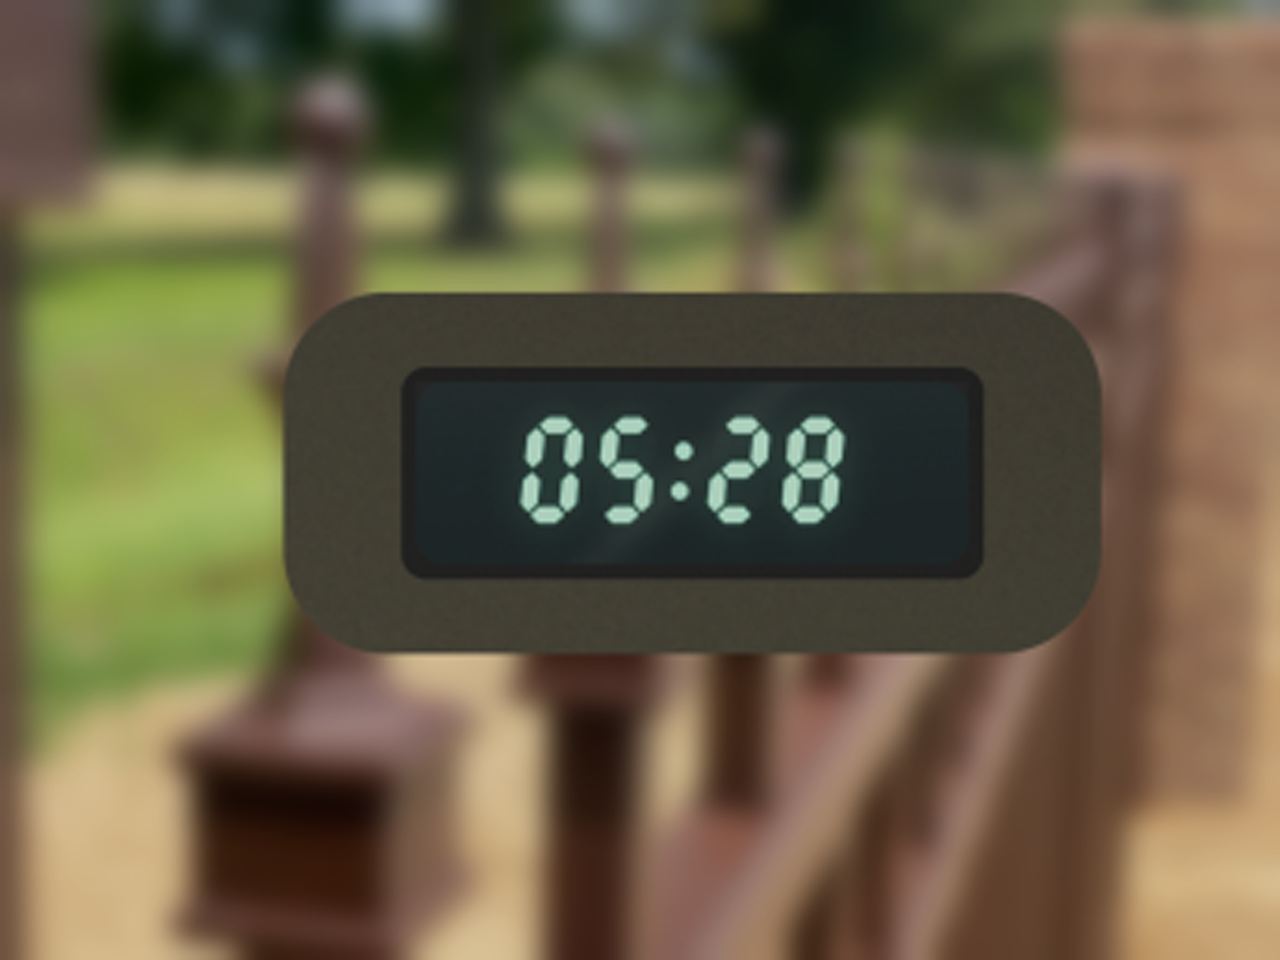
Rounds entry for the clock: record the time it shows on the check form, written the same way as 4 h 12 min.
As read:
5 h 28 min
